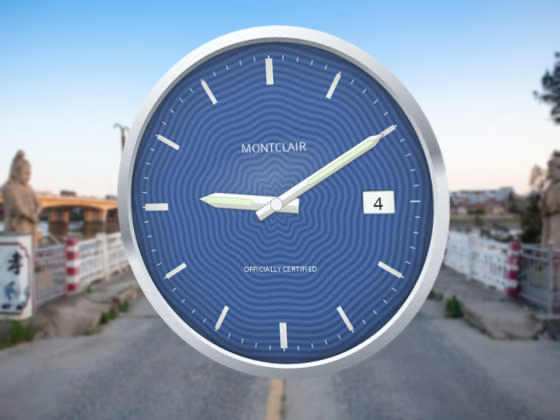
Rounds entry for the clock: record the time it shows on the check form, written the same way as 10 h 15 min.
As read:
9 h 10 min
